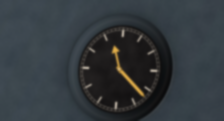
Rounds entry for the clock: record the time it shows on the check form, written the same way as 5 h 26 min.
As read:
11 h 22 min
